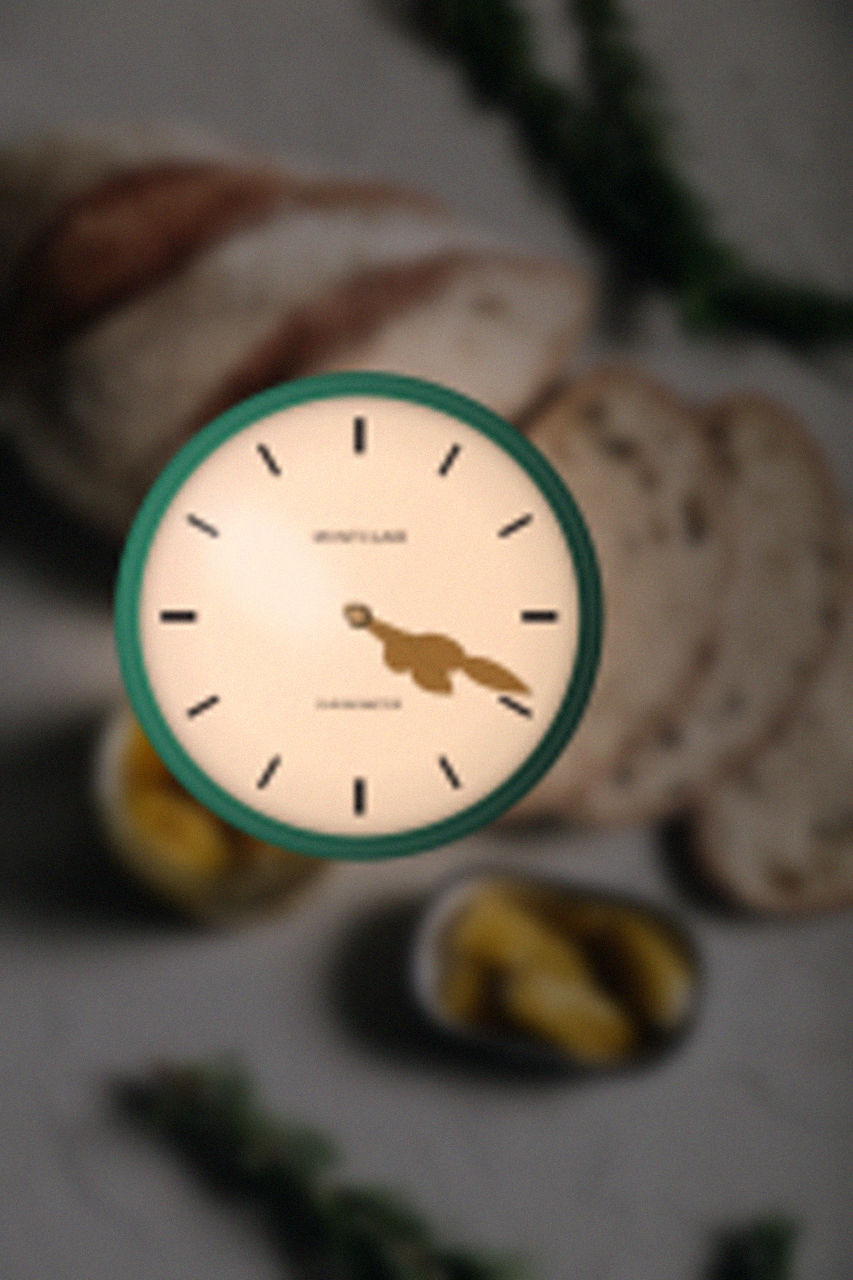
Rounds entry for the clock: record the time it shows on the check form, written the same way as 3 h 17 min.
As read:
4 h 19 min
